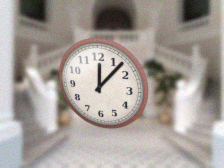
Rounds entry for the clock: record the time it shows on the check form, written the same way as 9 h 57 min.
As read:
12 h 07 min
